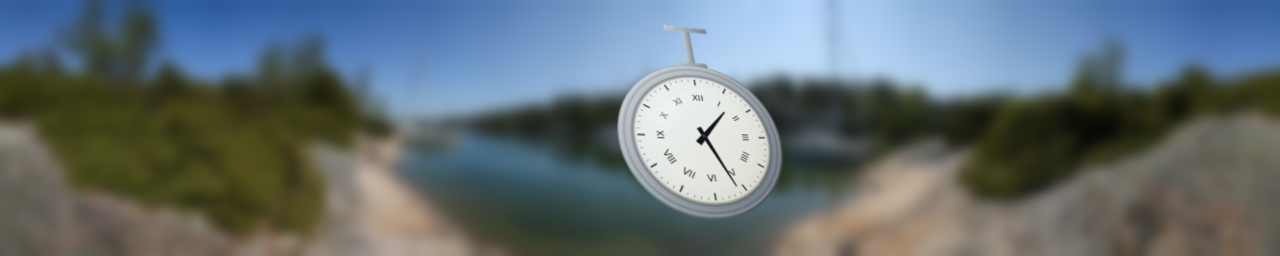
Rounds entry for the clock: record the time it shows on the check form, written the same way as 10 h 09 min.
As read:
1 h 26 min
